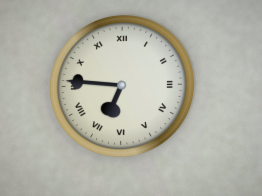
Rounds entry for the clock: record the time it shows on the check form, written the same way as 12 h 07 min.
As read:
6 h 46 min
